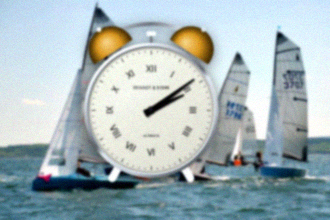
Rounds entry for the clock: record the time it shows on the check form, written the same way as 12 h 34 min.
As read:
2 h 09 min
